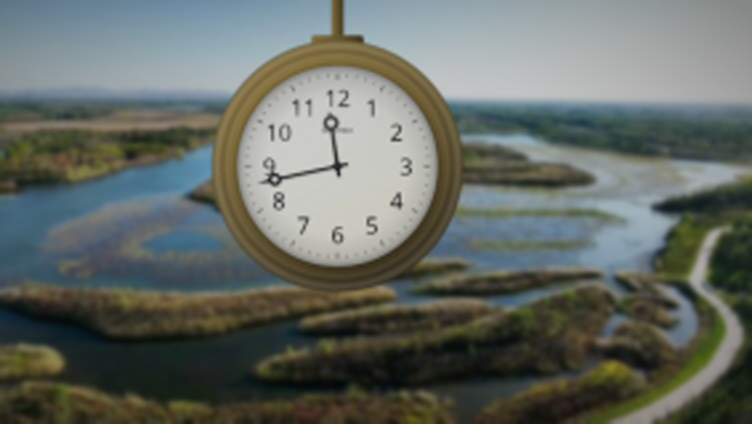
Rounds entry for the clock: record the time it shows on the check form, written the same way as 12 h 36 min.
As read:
11 h 43 min
